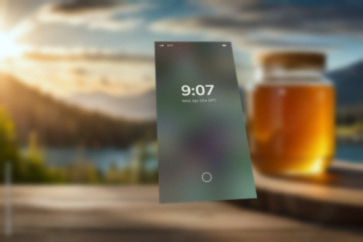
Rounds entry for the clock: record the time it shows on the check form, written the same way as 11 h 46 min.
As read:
9 h 07 min
